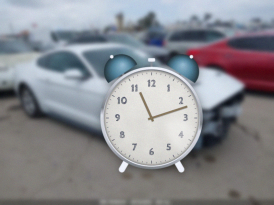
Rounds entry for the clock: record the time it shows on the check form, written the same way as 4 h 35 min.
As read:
11 h 12 min
